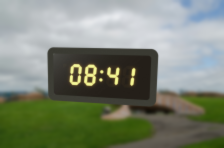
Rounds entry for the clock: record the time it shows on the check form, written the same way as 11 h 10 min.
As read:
8 h 41 min
